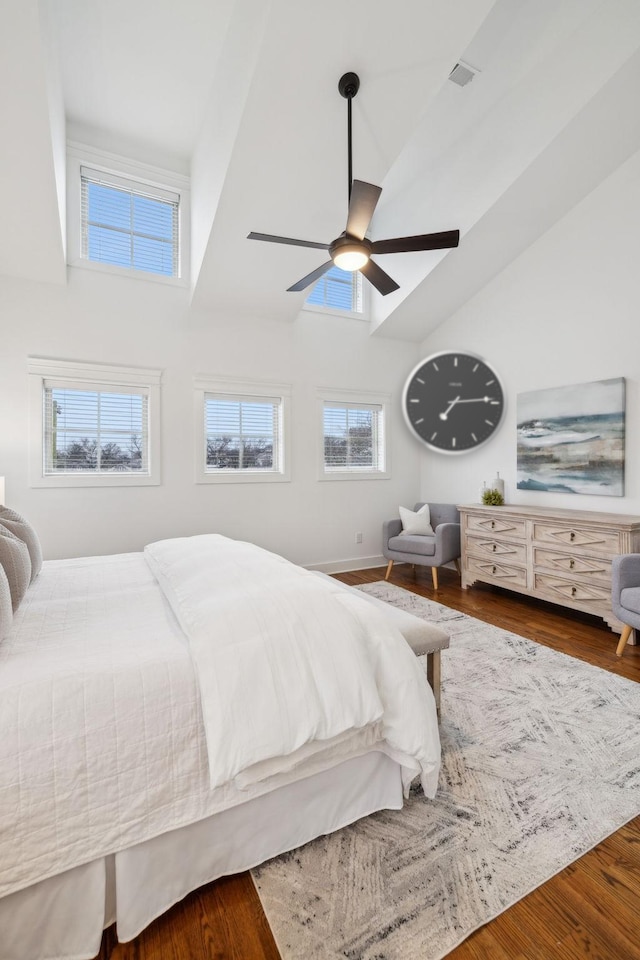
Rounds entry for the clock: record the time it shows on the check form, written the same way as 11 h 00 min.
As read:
7 h 14 min
